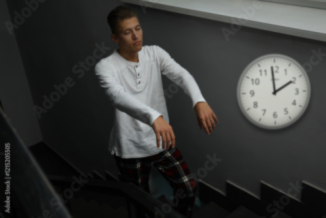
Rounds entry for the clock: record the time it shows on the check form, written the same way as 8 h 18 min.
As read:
1 h 59 min
